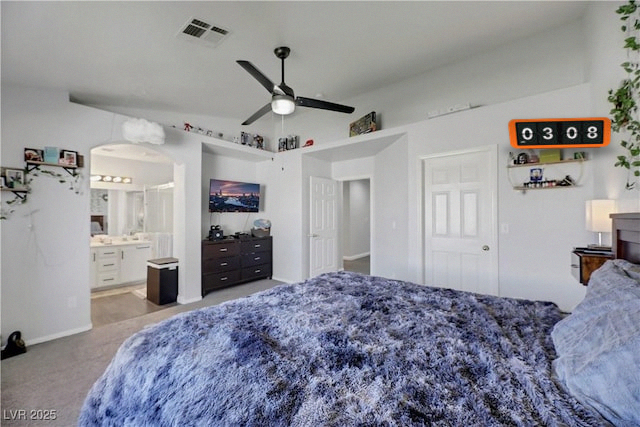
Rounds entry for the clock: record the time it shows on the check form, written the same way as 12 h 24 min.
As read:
3 h 08 min
